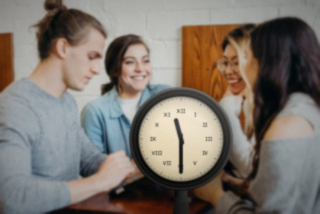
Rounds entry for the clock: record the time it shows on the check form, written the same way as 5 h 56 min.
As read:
11 h 30 min
